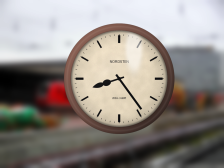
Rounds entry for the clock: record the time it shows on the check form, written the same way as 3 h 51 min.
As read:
8 h 24 min
